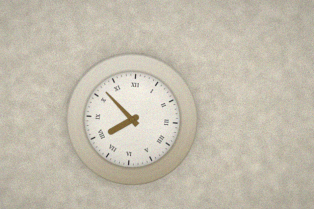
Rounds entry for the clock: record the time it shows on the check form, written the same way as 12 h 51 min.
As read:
7 h 52 min
